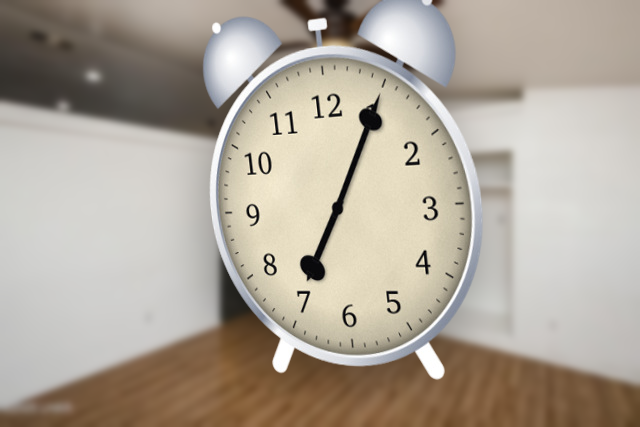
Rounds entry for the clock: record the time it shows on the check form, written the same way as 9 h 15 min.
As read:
7 h 05 min
